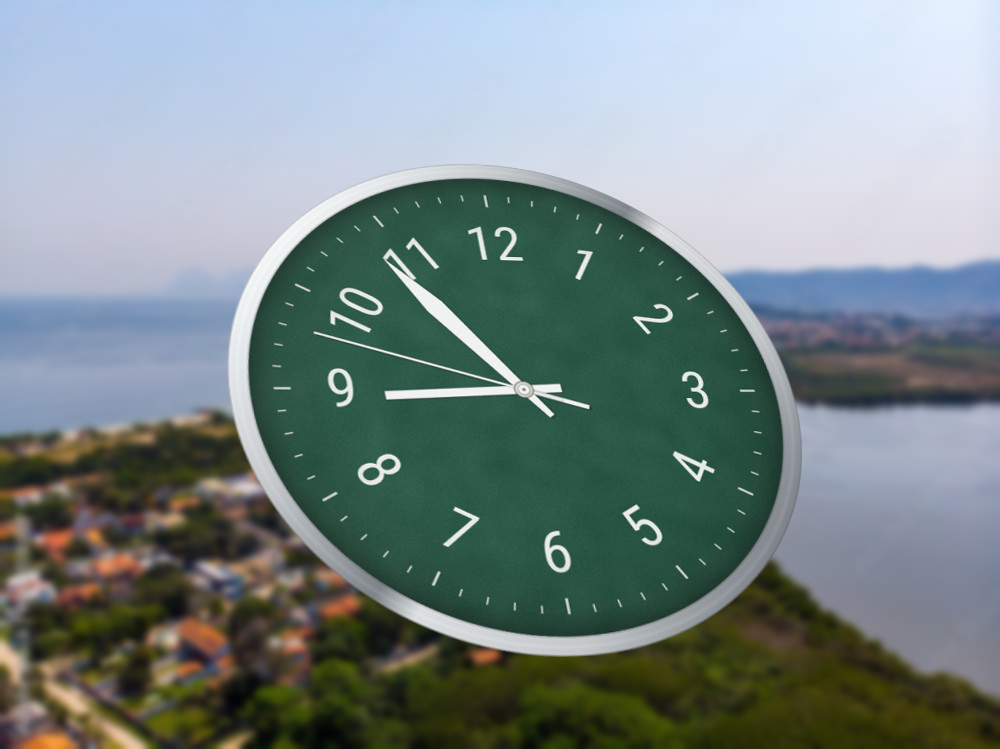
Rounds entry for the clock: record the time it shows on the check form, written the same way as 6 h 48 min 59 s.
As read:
8 h 53 min 48 s
